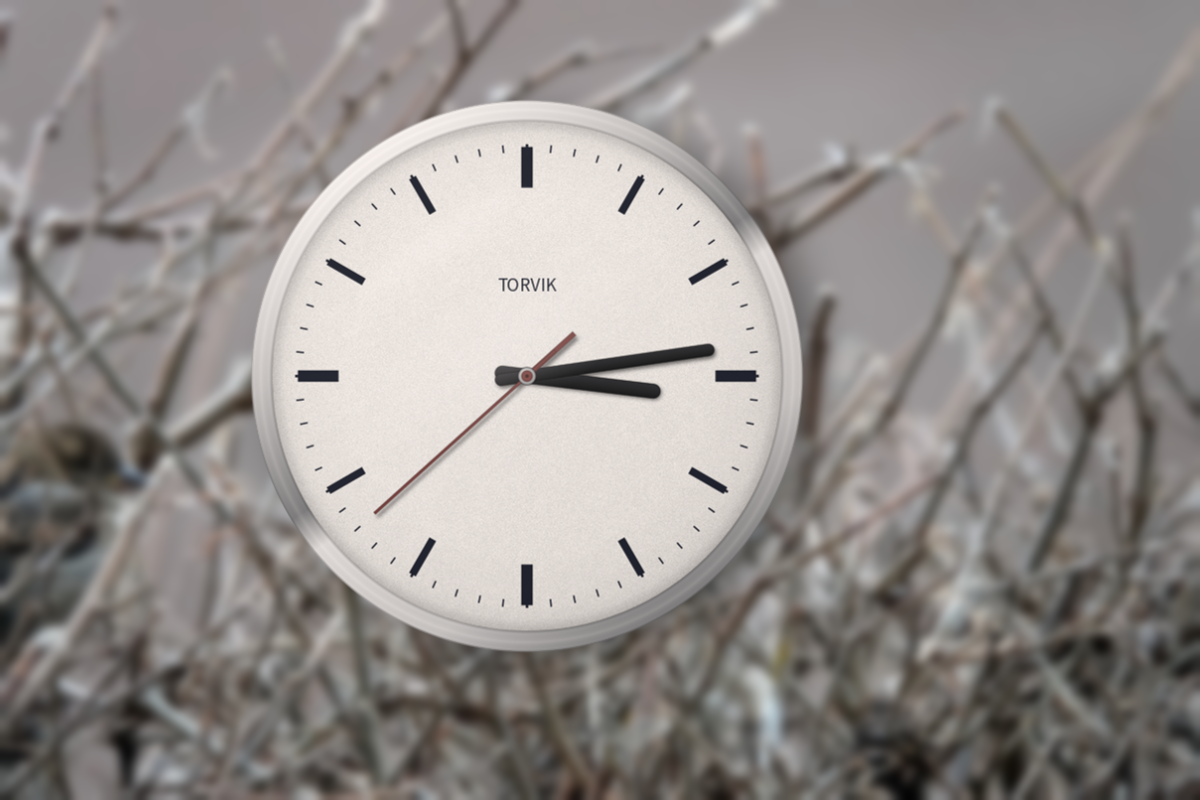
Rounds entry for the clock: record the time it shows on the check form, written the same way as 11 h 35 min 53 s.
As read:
3 h 13 min 38 s
